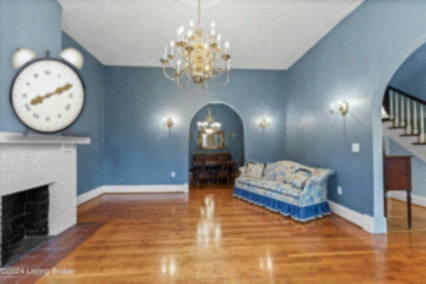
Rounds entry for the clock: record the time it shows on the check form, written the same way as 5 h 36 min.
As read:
8 h 11 min
